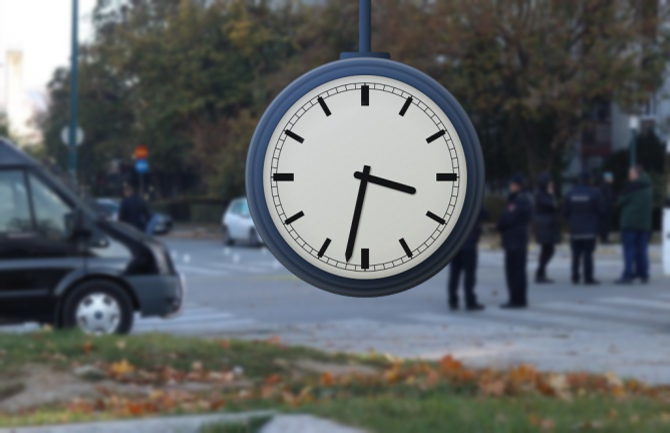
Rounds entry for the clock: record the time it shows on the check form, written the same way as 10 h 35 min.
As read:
3 h 32 min
